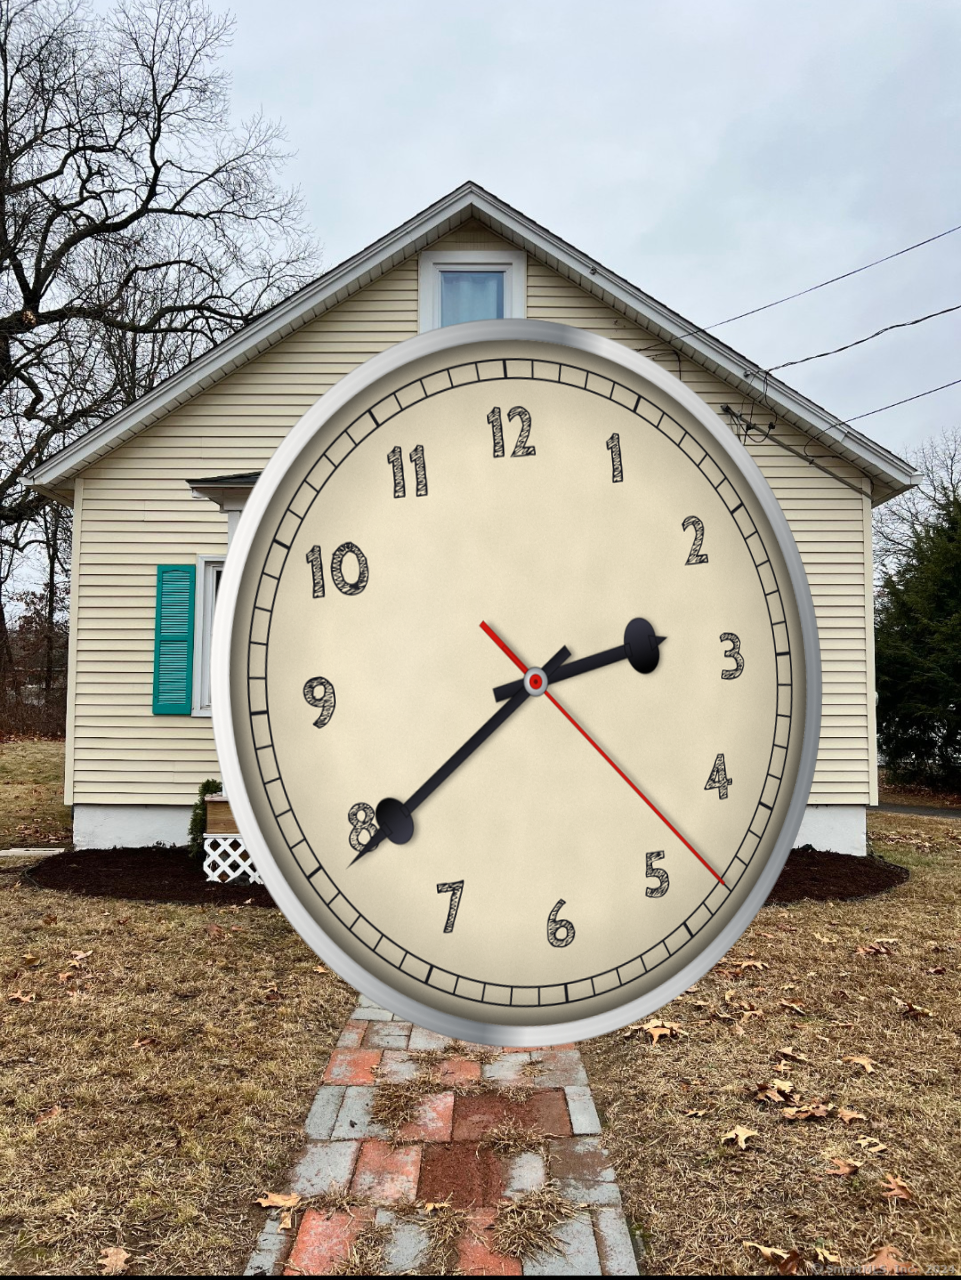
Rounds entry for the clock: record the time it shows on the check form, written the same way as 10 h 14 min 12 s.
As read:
2 h 39 min 23 s
